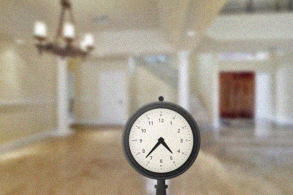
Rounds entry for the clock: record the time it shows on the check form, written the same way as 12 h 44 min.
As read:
4 h 37 min
